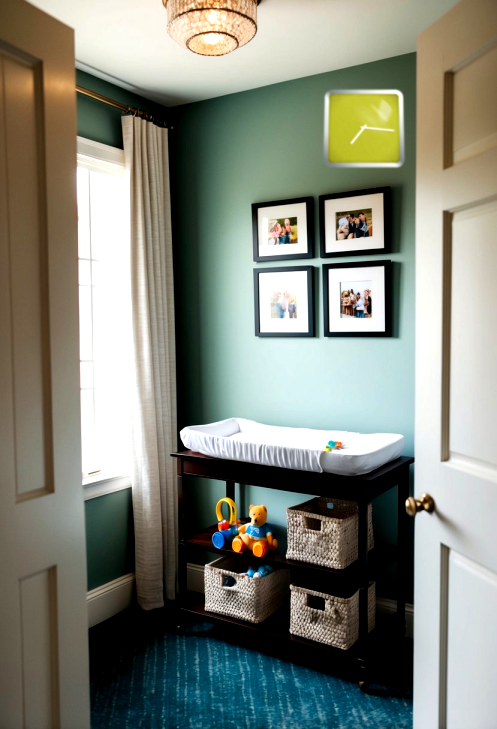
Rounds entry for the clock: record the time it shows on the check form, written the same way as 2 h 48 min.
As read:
7 h 16 min
